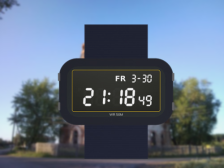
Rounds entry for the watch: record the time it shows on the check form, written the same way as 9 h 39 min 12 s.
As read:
21 h 18 min 49 s
